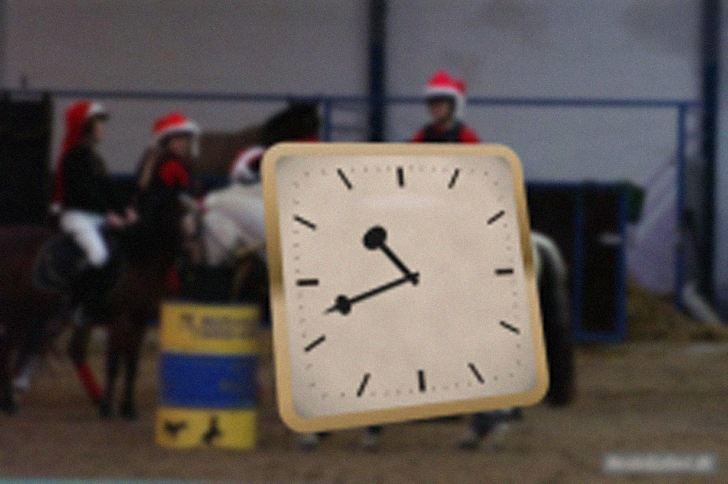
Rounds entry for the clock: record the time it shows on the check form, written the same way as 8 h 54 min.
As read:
10 h 42 min
